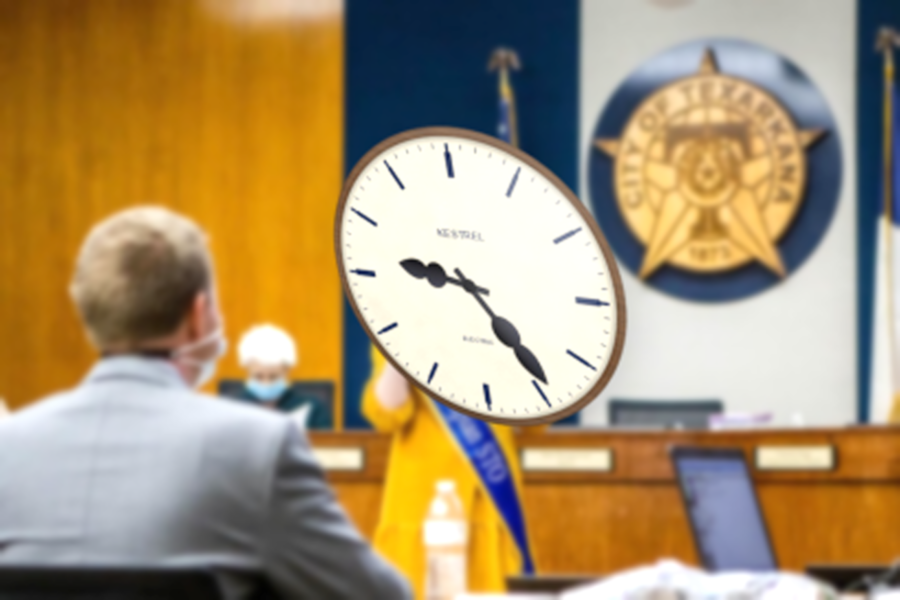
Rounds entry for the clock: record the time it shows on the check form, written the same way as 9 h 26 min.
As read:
9 h 24 min
